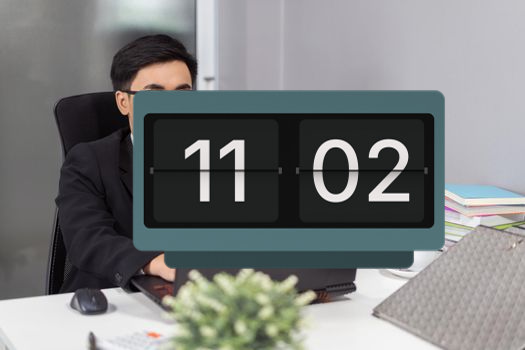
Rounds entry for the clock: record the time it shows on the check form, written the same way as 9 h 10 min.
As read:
11 h 02 min
